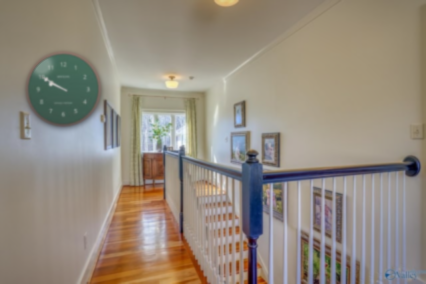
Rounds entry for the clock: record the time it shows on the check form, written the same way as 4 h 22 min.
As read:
9 h 50 min
